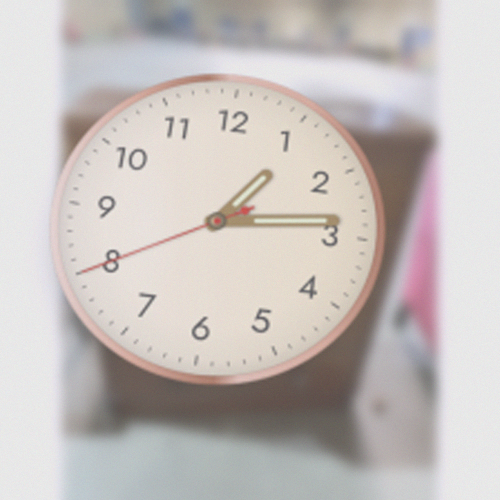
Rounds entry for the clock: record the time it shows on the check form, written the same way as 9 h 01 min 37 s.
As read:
1 h 13 min 40 s
